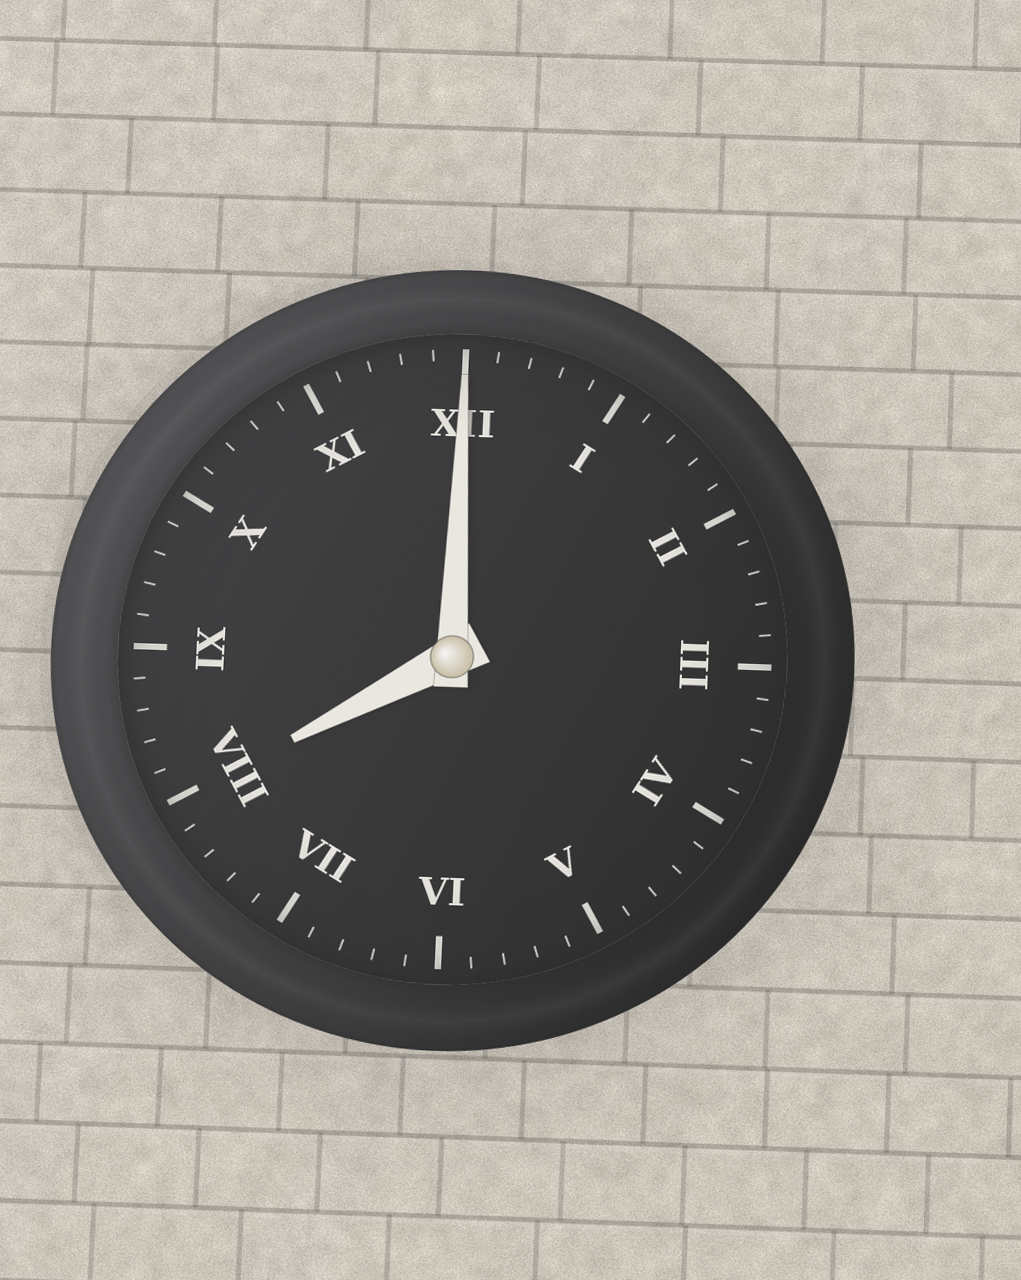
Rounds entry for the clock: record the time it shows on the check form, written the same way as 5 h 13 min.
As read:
8 h 00 min
